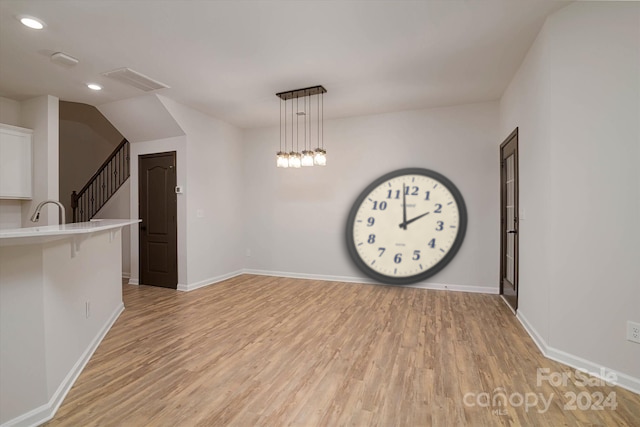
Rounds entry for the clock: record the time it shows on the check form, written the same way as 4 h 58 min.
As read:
1 h 58 min
